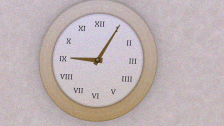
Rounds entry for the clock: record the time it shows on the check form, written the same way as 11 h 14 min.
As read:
9 h 05 min
